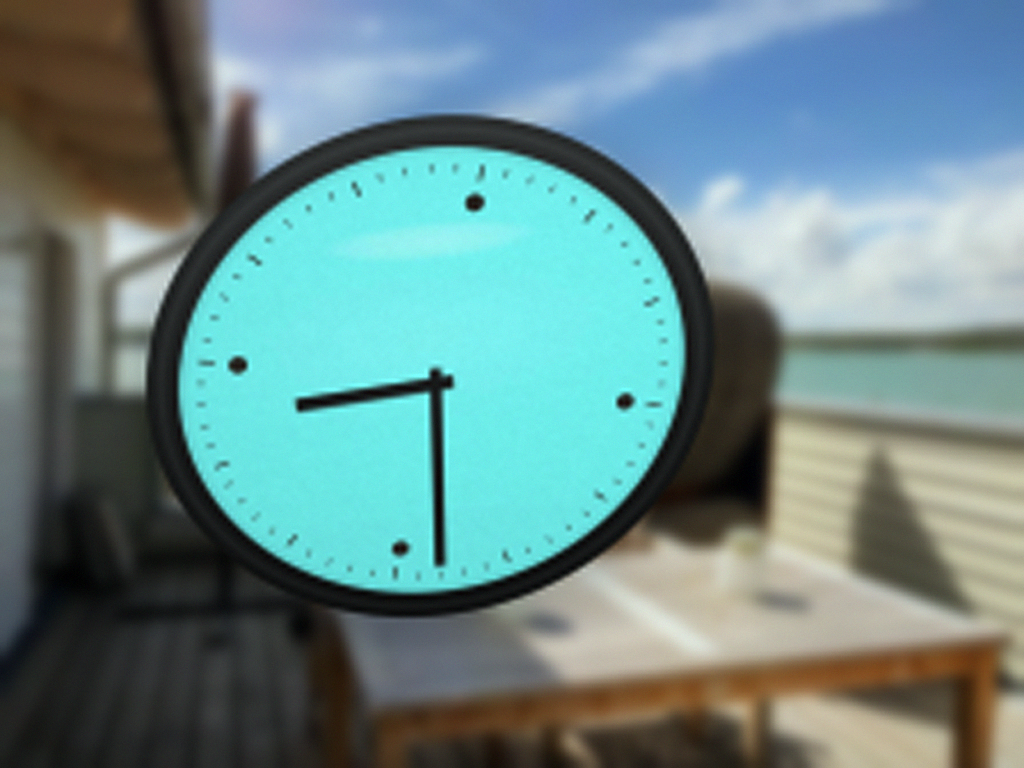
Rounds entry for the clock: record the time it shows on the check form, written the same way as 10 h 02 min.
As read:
8 h 28 min
